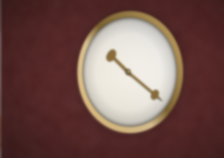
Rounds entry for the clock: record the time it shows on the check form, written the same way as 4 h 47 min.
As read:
10 h 21 min
